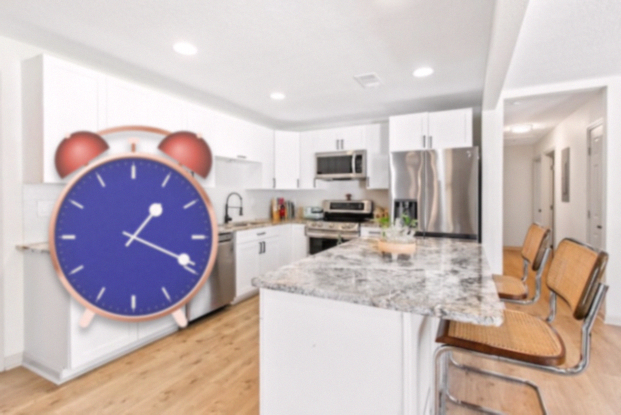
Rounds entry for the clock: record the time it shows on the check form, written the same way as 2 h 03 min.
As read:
1 h 19 min
